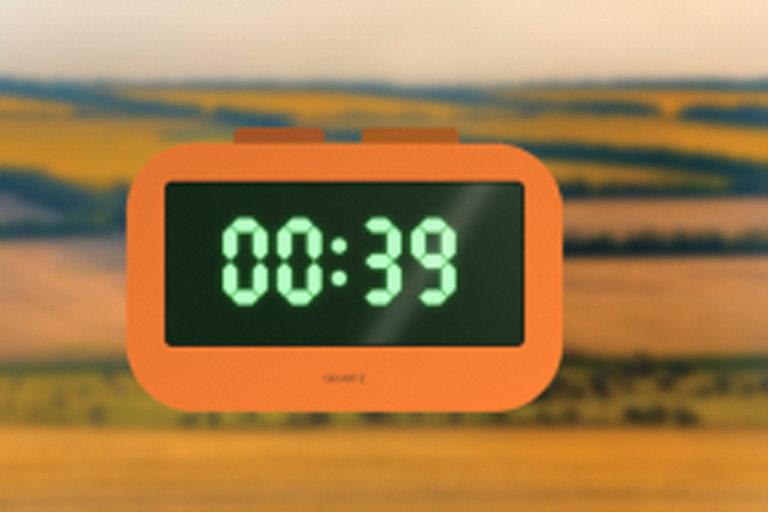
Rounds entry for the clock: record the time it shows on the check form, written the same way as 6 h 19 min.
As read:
0 h 39 min
